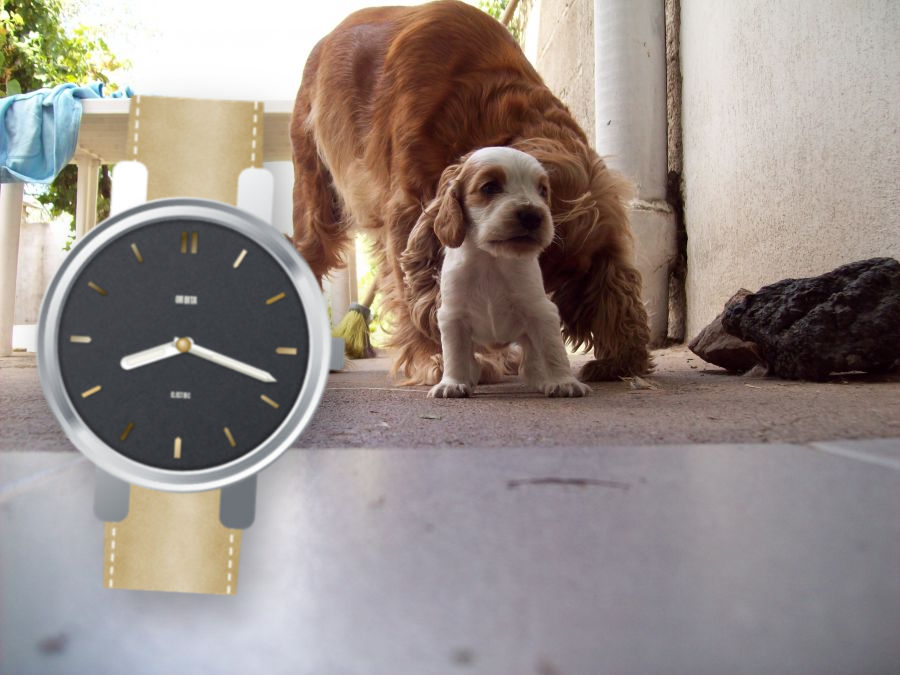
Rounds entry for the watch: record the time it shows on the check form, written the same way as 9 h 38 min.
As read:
8 h 18 min
